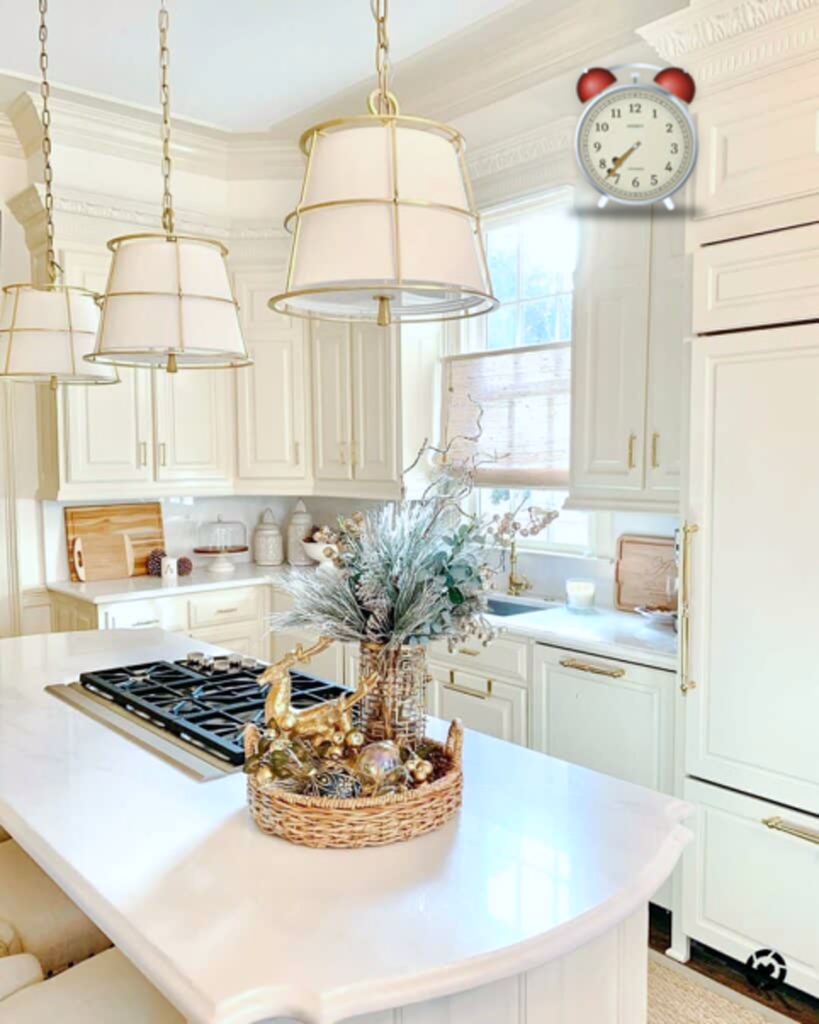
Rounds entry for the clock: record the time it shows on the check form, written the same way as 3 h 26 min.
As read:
7 h 37 min
